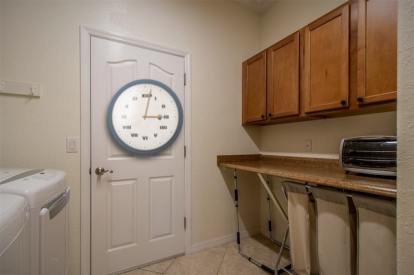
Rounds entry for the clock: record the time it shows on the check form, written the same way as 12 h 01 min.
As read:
3 h 02 min
